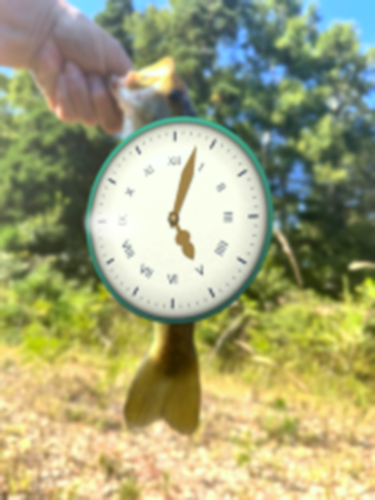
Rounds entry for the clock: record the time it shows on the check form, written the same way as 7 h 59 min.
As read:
5 h 03 min
